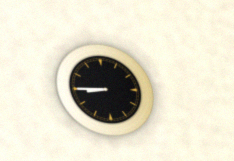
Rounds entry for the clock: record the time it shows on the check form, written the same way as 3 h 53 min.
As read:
8 h 45 min
